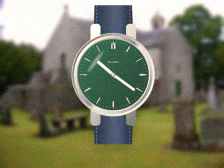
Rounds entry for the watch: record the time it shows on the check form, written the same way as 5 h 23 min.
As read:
10 h 21 min
